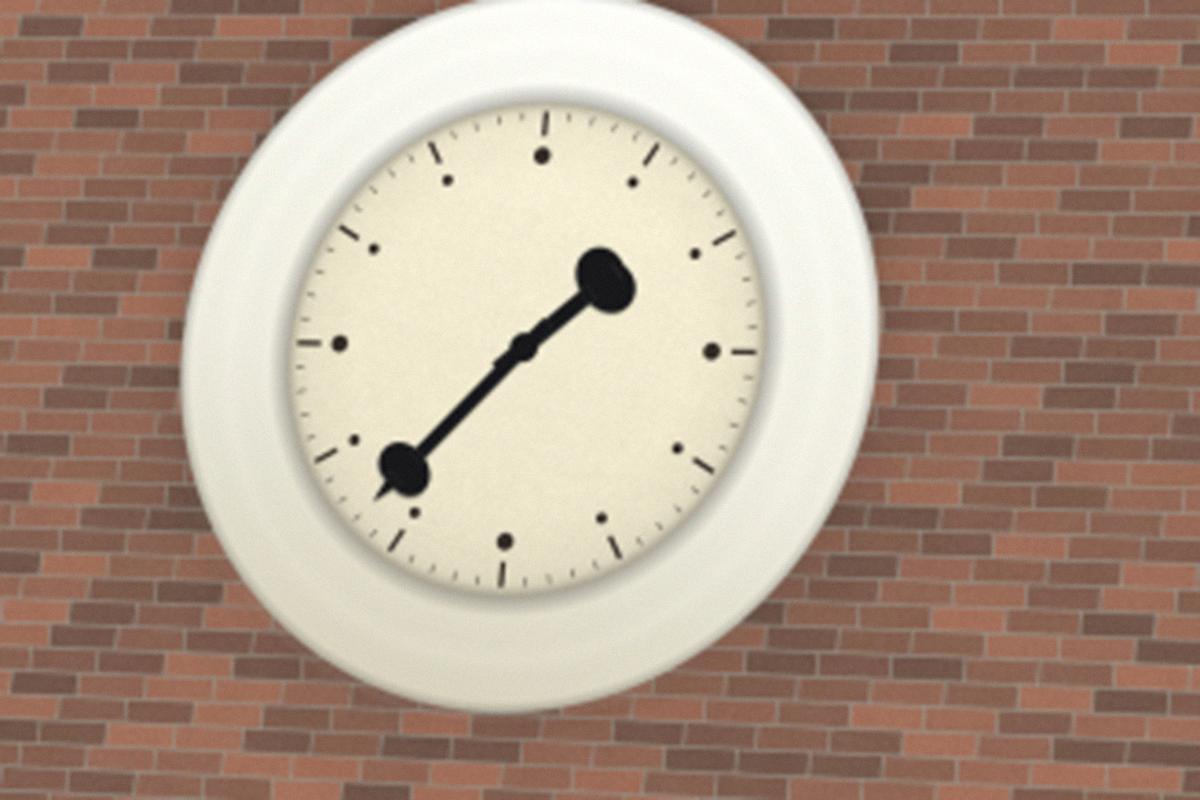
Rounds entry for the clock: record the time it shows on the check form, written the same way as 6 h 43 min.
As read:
1 h 37 min
